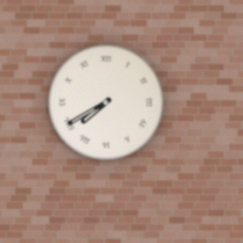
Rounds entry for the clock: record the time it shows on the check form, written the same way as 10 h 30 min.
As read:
7 h 40 min
